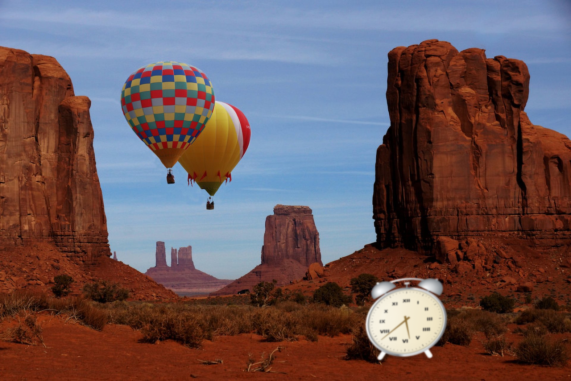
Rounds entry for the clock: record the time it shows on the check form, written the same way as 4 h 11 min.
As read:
5 h 38 min
